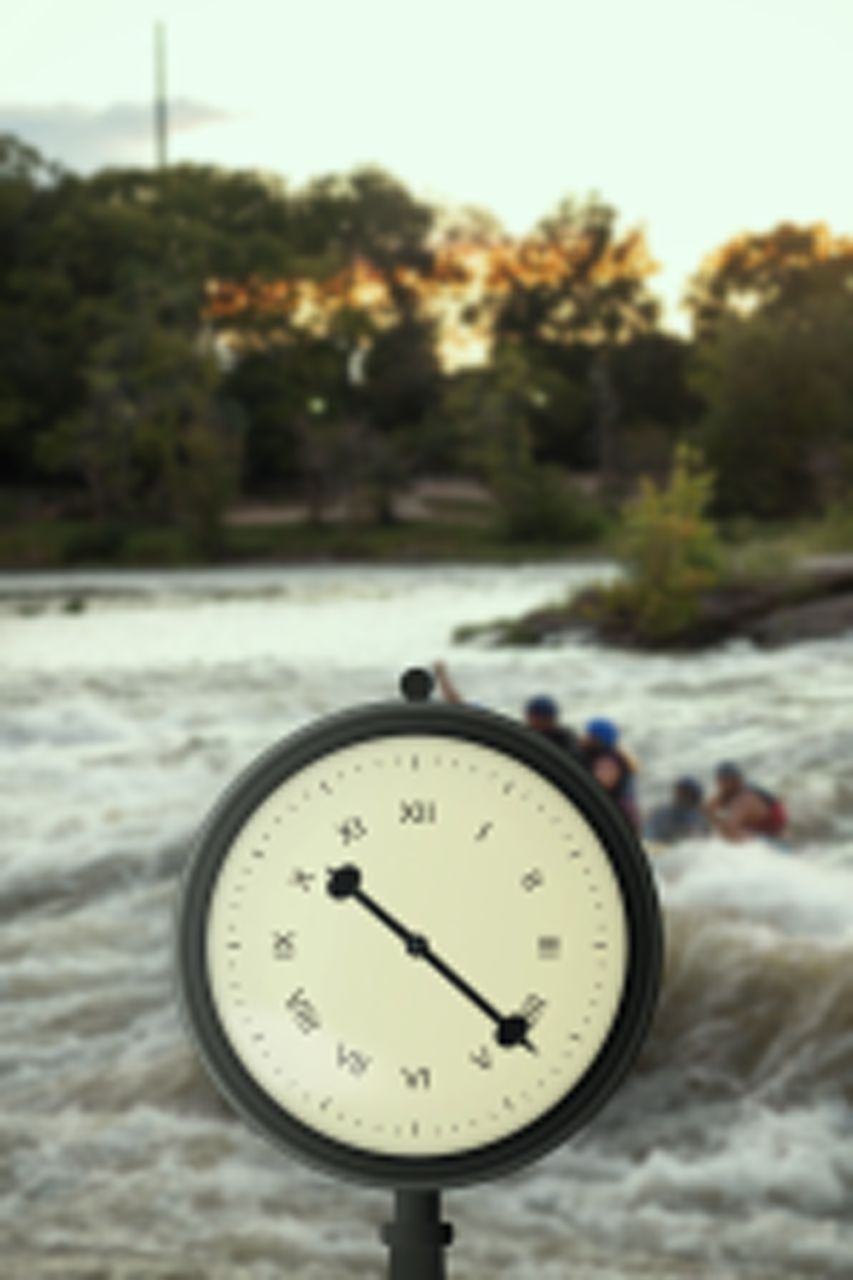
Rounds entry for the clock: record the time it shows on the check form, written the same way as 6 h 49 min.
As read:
10 h 22 min
